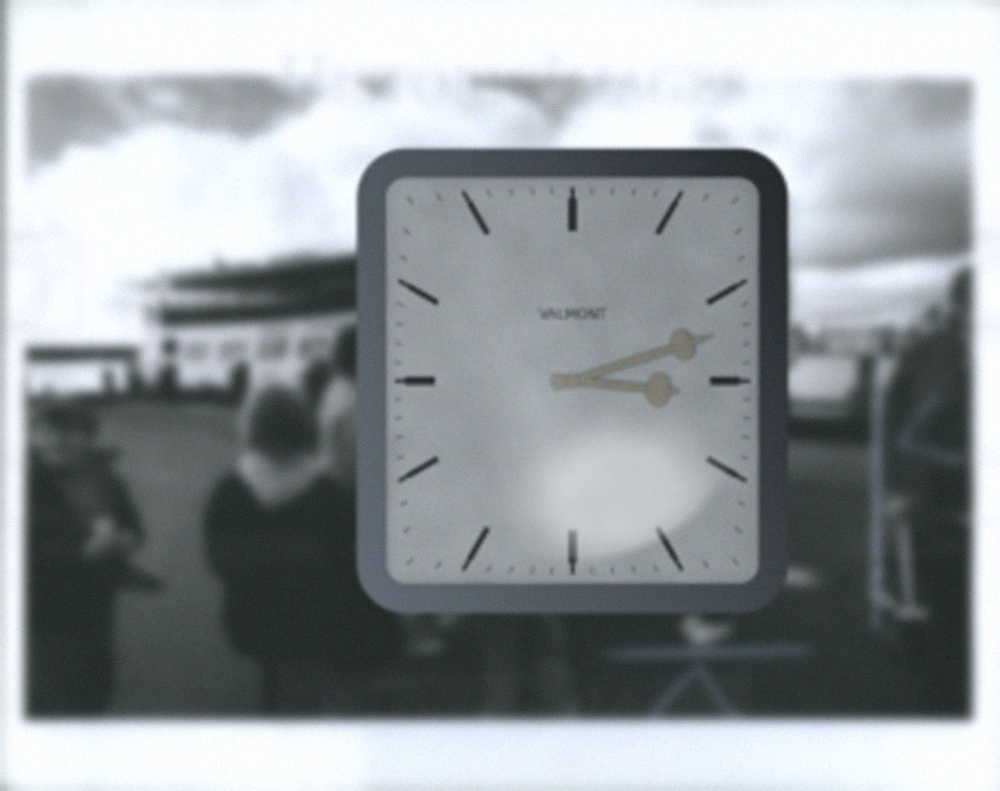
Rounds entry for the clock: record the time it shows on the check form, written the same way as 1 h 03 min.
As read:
3 h 12 min
